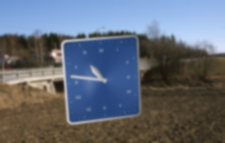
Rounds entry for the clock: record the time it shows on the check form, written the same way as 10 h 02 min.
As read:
10 h 47 min
